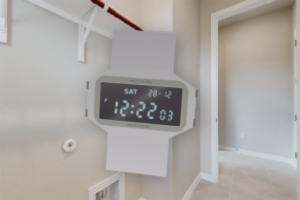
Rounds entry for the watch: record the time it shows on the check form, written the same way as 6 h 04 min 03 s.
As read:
12 h 22 min 03 s
